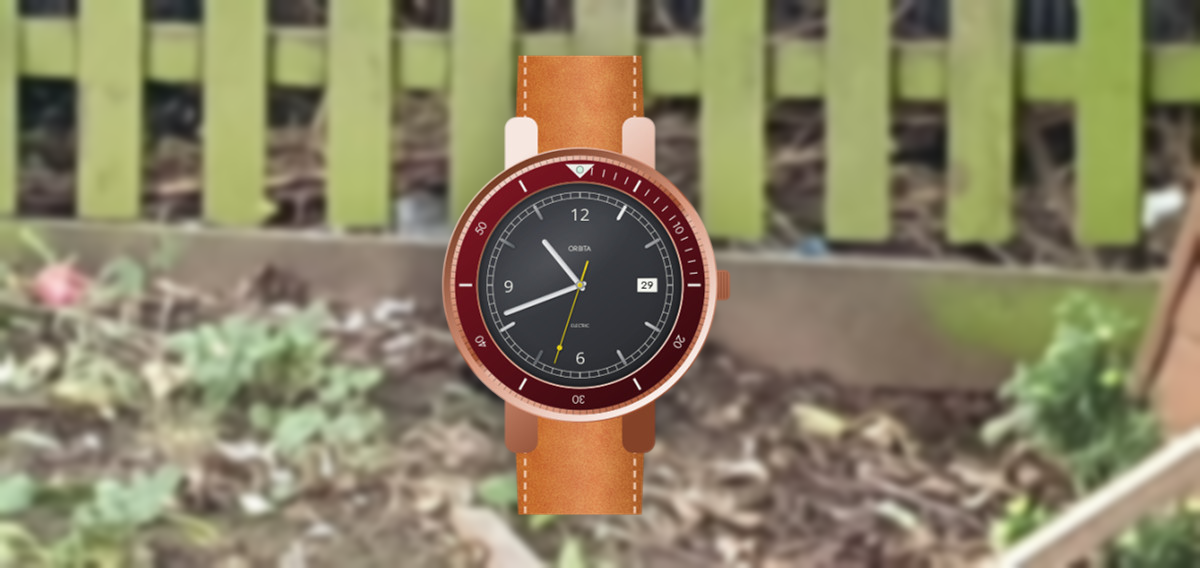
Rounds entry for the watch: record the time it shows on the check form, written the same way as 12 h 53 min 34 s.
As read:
10 h 41 min 33 s
